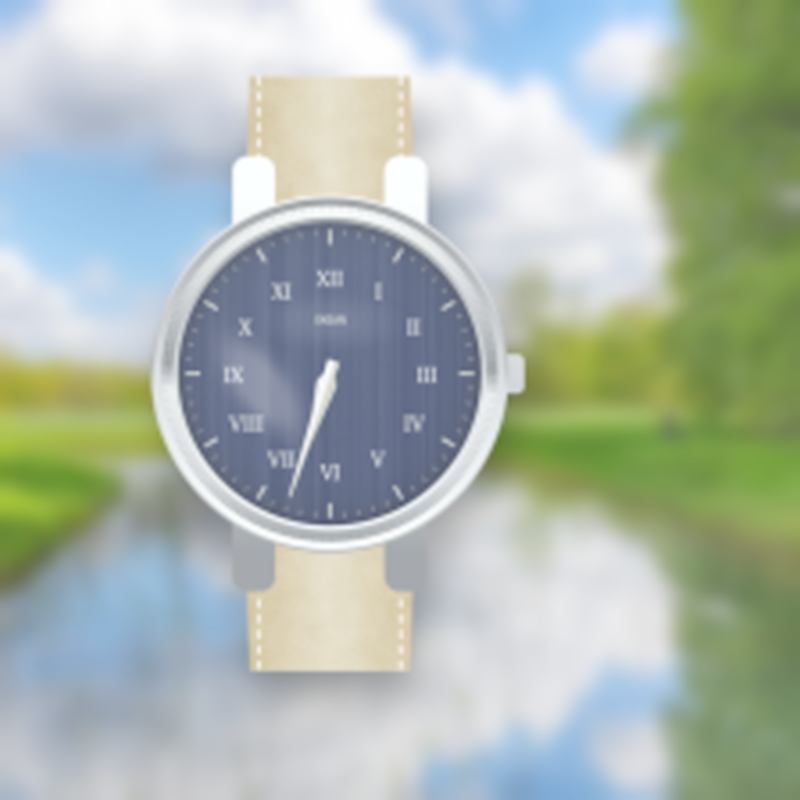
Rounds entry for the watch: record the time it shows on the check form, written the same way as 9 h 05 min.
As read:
6 h 33 min
